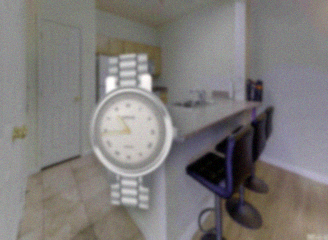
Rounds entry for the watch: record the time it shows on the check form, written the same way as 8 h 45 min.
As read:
10 h 44 min
